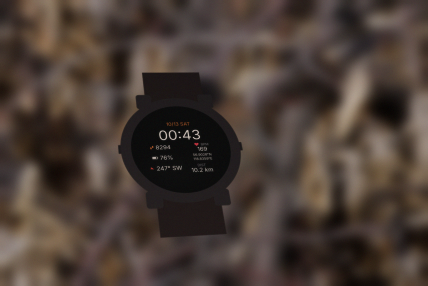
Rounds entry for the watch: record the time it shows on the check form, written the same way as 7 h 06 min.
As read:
0 h 43 min
